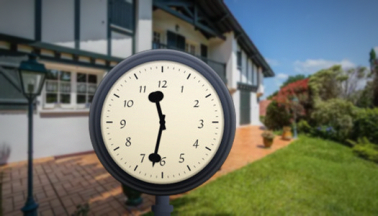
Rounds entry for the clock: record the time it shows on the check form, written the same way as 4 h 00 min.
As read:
11 h 32 min
